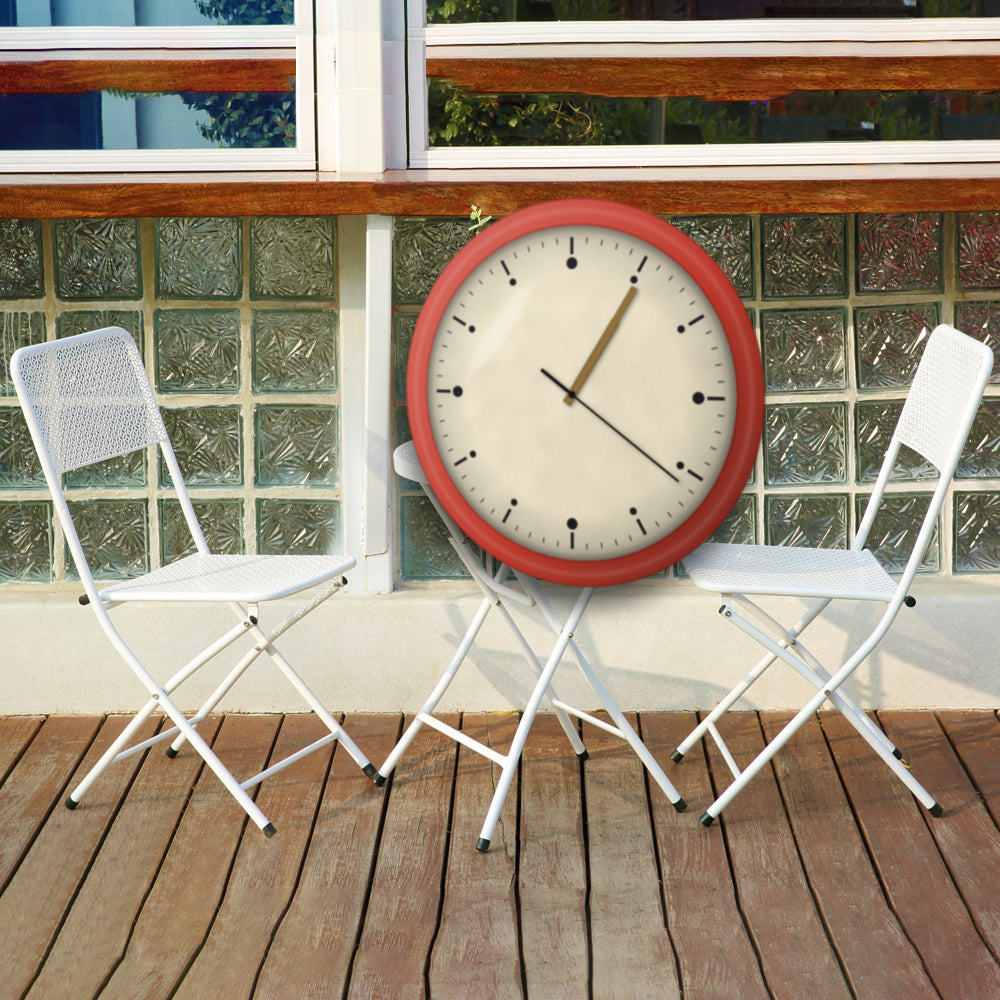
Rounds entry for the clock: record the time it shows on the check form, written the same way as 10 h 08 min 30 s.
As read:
1 h 05 min 21 s
